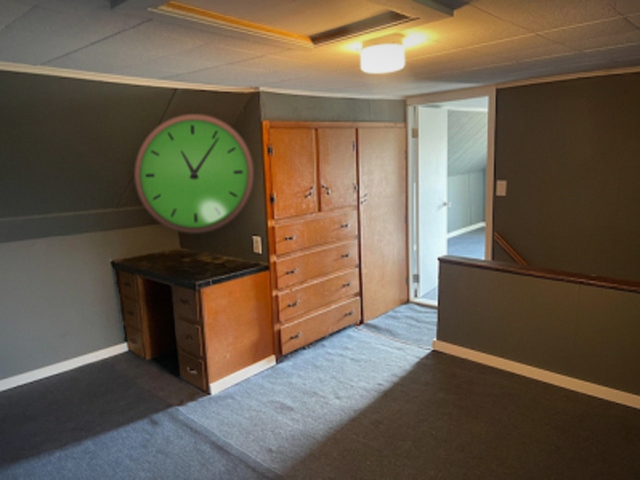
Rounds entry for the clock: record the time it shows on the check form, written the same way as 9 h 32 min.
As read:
11 h 06 min
